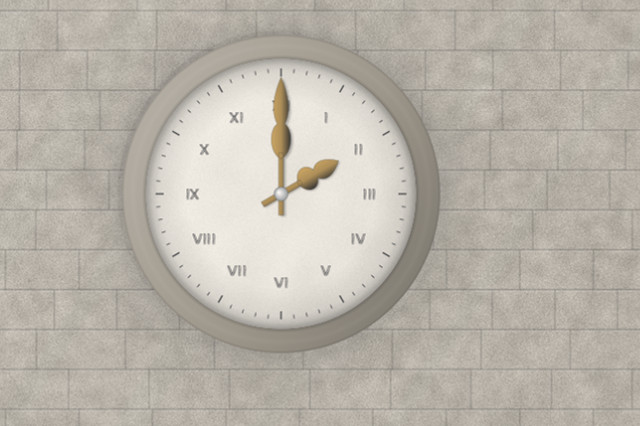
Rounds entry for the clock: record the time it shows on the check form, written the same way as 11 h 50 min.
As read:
2 h 00 min
